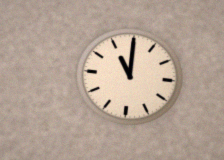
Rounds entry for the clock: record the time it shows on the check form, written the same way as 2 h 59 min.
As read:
11 h 00 min
